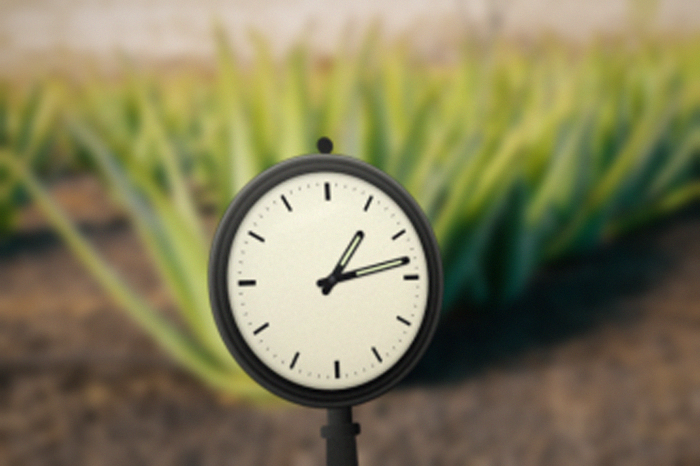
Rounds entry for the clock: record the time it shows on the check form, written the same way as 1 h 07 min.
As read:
1 h 13 min
